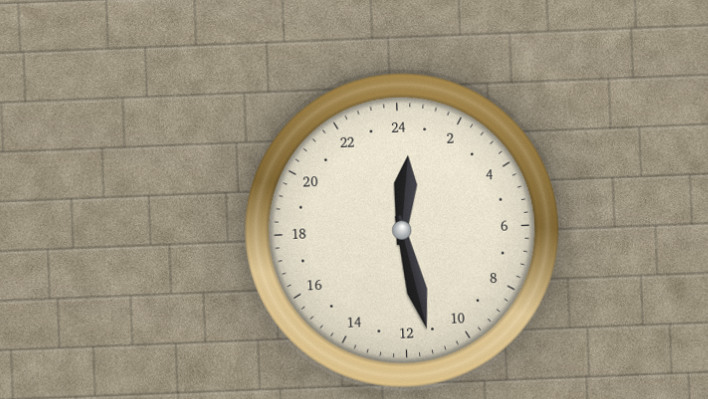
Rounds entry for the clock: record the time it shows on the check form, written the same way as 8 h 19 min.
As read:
0 h 28 min
